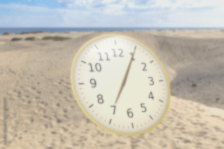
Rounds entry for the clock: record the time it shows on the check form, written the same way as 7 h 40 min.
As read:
7 h 05 min
